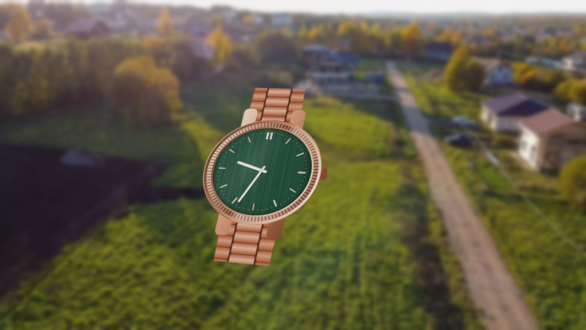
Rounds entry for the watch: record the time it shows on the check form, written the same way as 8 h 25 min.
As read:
9 h 34 min
